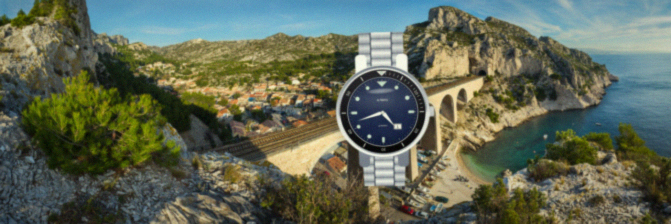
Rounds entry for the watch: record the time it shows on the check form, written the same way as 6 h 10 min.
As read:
4 h 42 min
